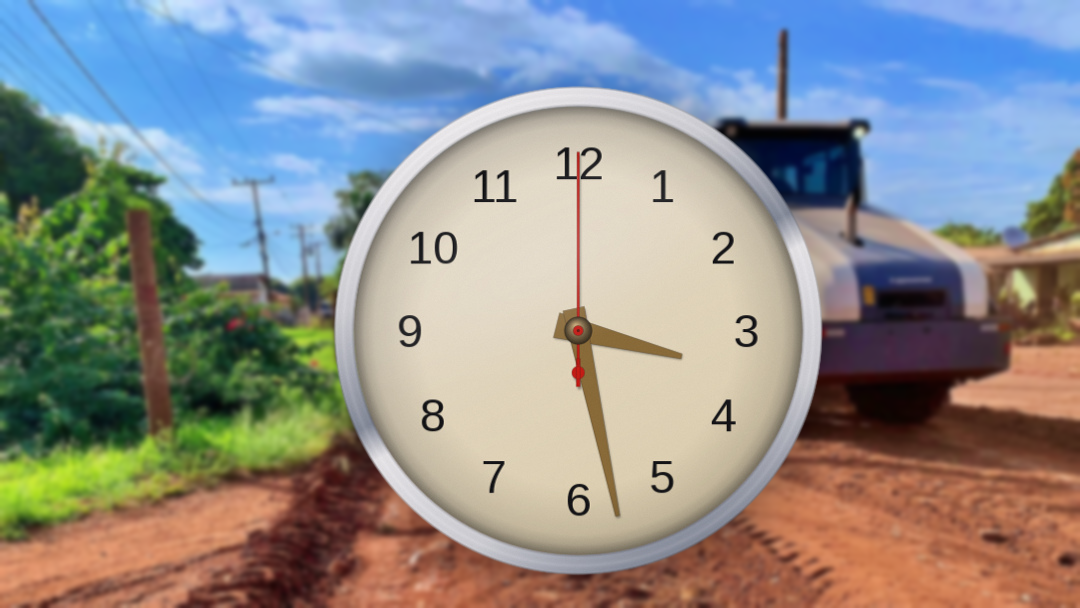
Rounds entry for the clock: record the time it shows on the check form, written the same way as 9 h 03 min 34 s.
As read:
3 h 28 min 00 s
